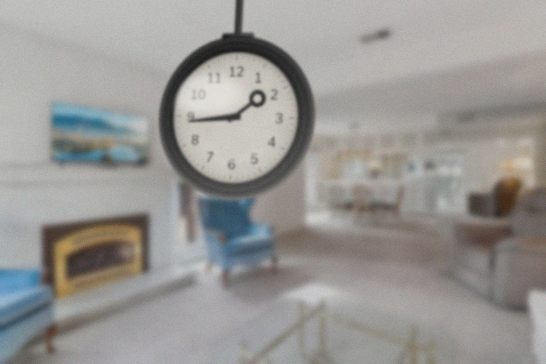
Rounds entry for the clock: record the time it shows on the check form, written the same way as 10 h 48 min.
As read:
1 h 44 min
